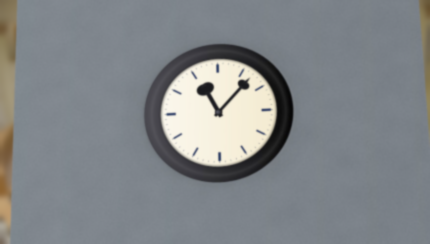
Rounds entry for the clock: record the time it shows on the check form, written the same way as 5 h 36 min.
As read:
11 h 07 min
